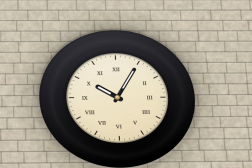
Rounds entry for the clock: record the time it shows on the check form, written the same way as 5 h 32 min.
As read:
10 h 05 min
